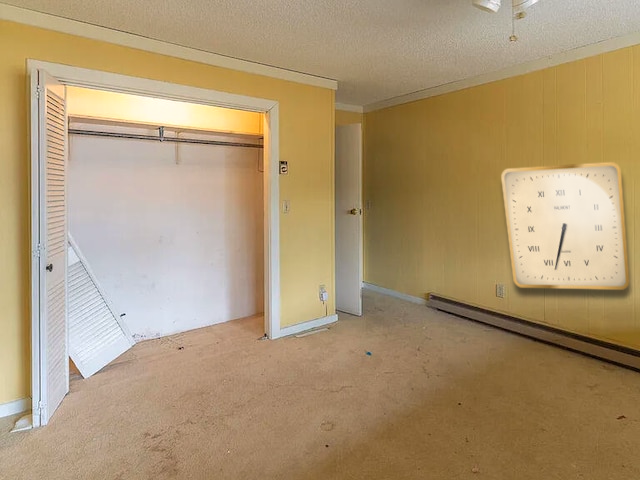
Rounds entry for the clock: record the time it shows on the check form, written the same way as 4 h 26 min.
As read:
6 h 33 min
